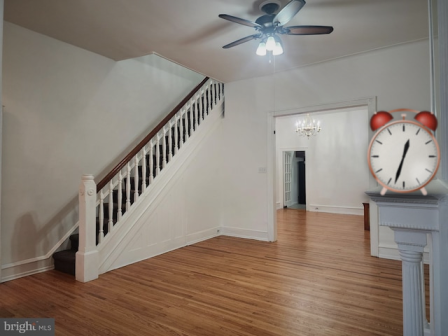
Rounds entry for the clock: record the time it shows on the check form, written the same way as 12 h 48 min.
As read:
12 h 33 min
